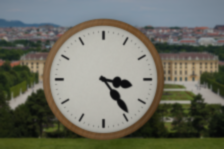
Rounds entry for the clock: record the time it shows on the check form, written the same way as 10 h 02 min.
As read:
3 h 24 min
